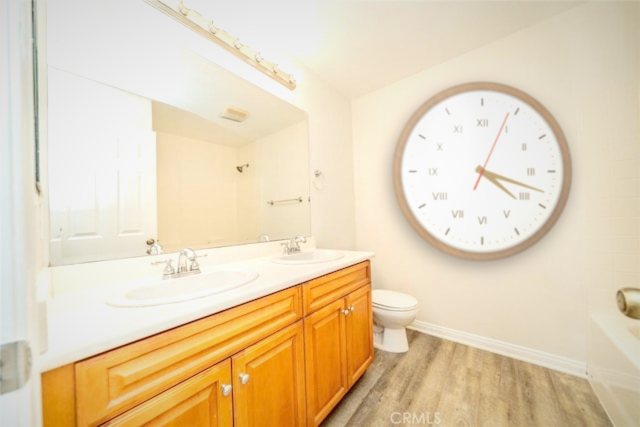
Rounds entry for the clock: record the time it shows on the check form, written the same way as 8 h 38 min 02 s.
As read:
4 h 18 min 04 s
